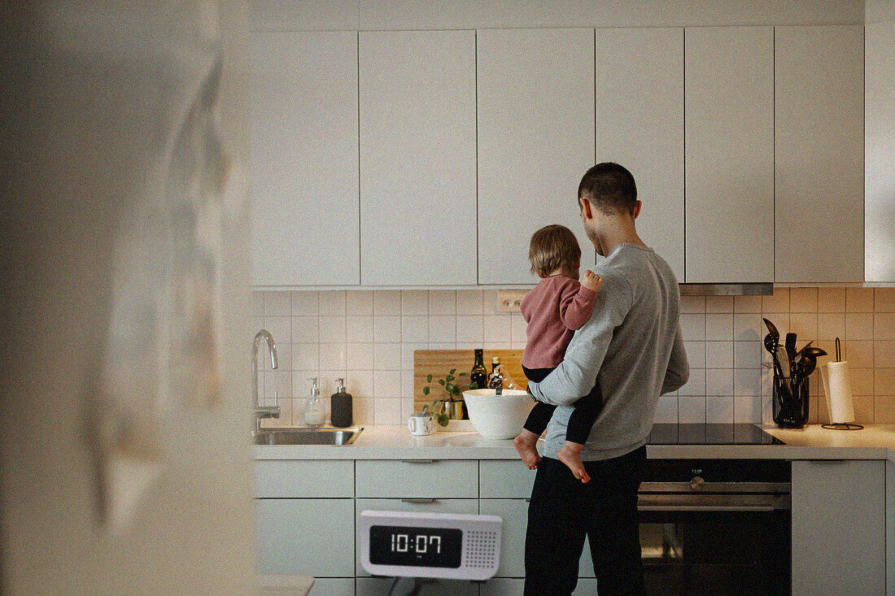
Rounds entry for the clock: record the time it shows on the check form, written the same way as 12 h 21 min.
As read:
10 h 07 min
